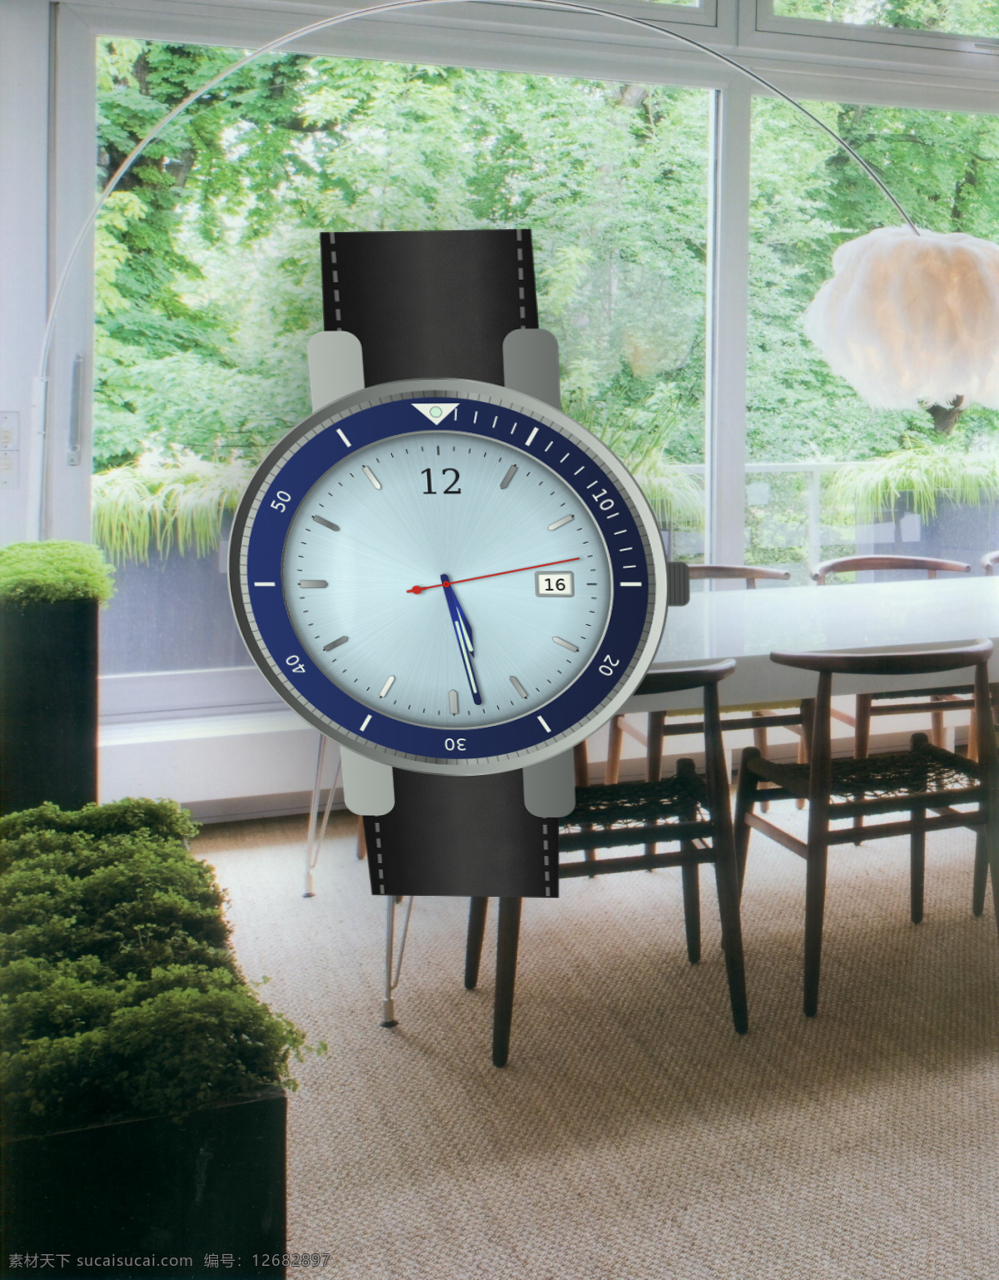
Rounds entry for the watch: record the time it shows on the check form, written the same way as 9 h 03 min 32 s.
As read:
5 h 28 min 13 s
